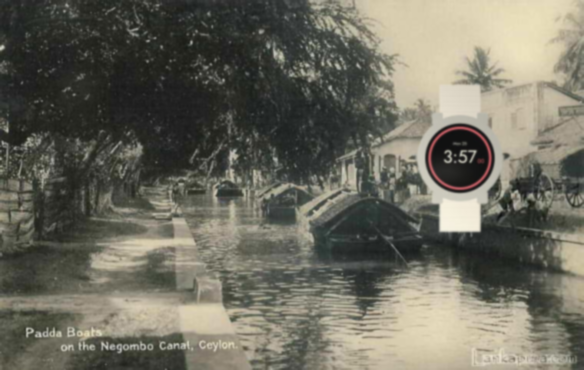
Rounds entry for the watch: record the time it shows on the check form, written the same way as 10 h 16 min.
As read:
3 h 57 min
